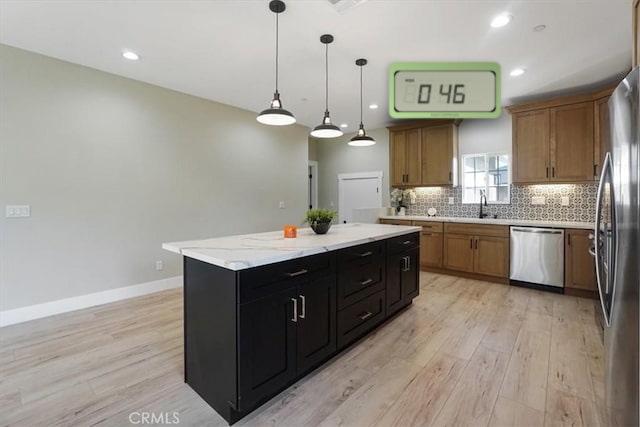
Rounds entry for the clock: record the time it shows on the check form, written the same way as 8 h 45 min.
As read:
0 h 46 min
